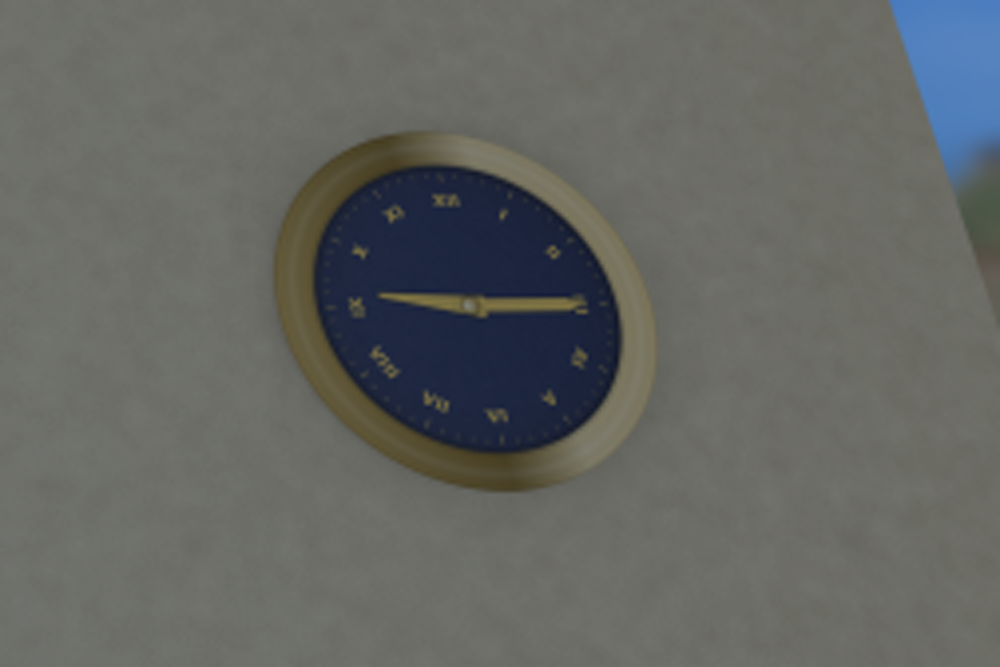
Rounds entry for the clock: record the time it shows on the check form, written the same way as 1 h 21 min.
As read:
9 h 15 min
